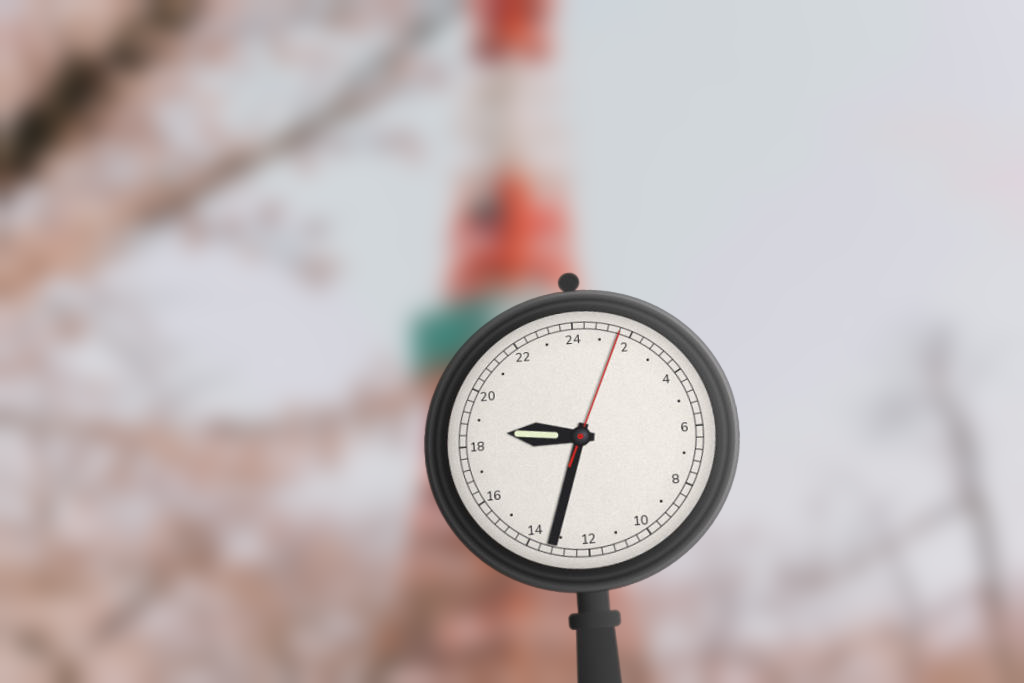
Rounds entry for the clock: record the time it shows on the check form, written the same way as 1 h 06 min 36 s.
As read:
18 h 33 min 04 s
